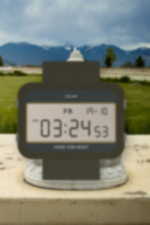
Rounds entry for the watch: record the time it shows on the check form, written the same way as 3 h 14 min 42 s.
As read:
3 h 24 min 53 s
